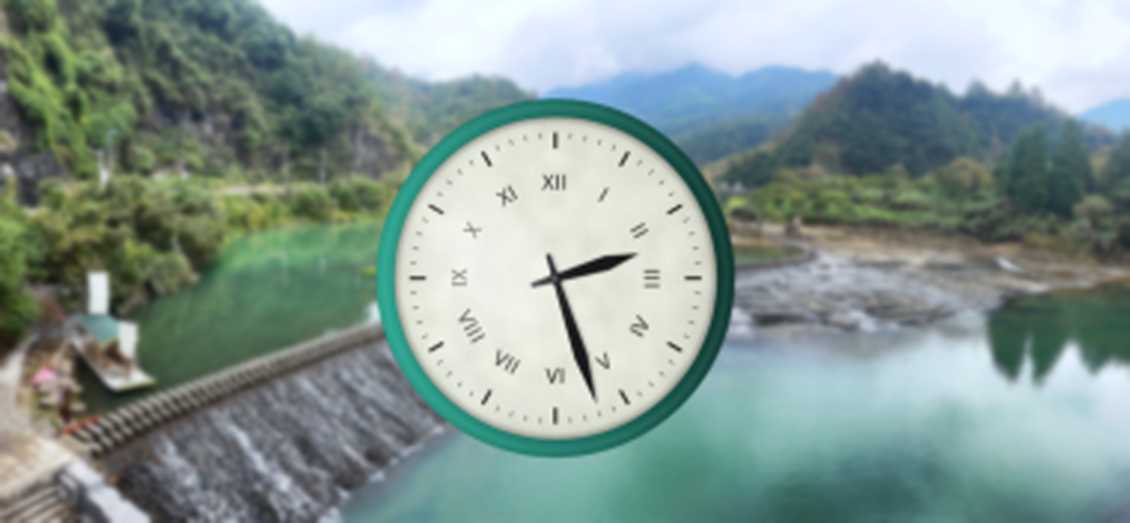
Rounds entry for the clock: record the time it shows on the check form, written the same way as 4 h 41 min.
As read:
2 h 27 min
